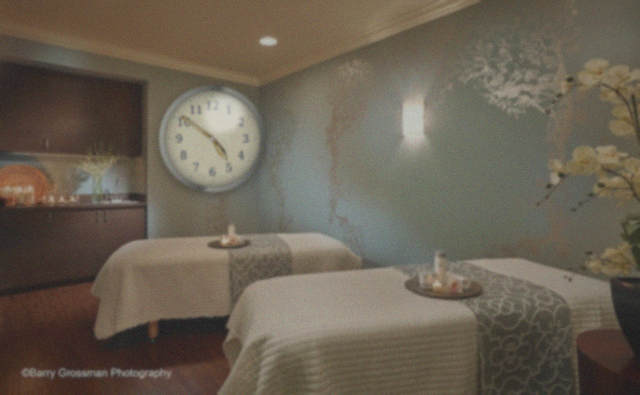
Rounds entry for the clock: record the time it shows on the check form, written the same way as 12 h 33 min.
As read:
4 h 51 min
